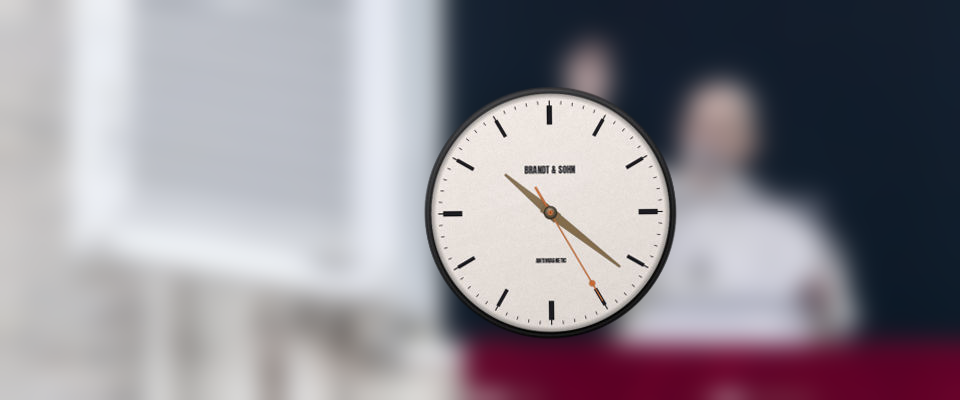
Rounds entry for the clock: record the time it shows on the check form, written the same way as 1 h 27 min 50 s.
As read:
10 h 21 min 25 s
